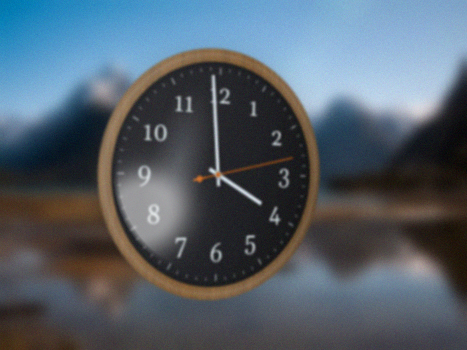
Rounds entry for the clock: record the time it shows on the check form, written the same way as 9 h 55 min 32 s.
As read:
3 h 59 min 13 s
